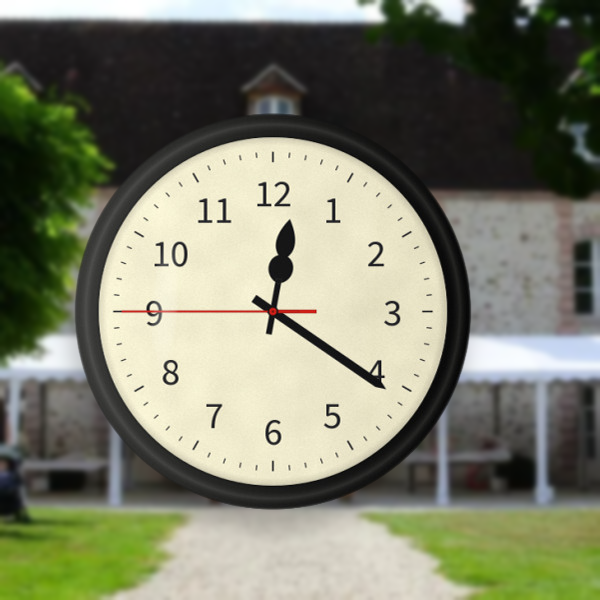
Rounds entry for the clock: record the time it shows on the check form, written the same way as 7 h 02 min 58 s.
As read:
12 h 20 min 45 s
